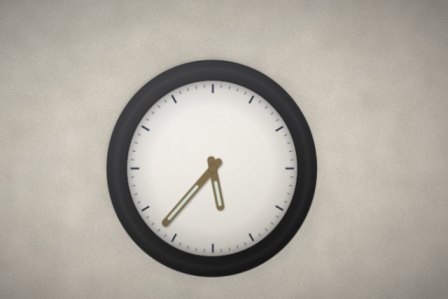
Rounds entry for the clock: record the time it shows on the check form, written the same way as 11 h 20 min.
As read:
5 h 37 min
